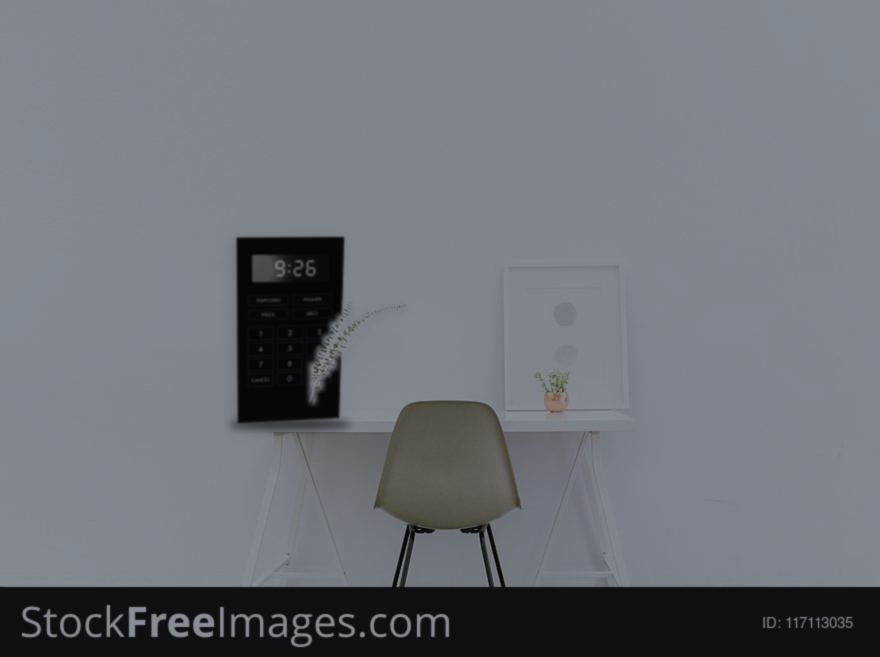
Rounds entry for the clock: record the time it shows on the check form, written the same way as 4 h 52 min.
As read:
9 h 26 min
